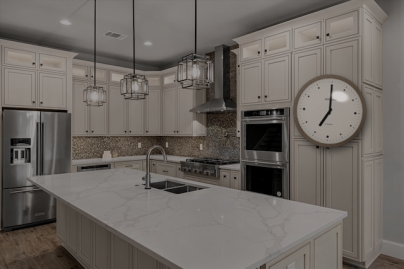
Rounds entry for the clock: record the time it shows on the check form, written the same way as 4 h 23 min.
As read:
7 h 00 min
